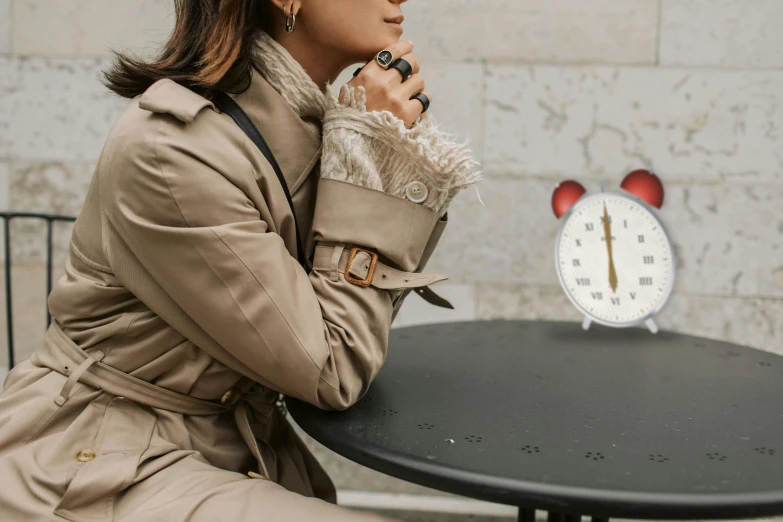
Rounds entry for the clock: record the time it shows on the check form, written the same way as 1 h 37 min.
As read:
6 h 00 min
